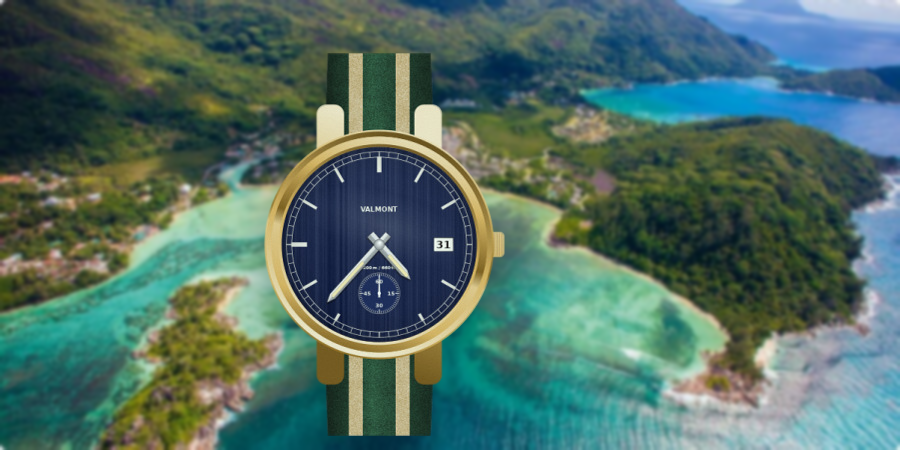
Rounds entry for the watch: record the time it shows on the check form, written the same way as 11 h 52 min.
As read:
4 h 37 min
